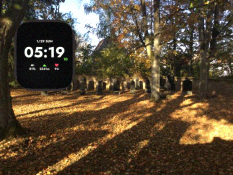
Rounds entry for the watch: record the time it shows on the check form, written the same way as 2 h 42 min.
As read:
5 h 19 min
